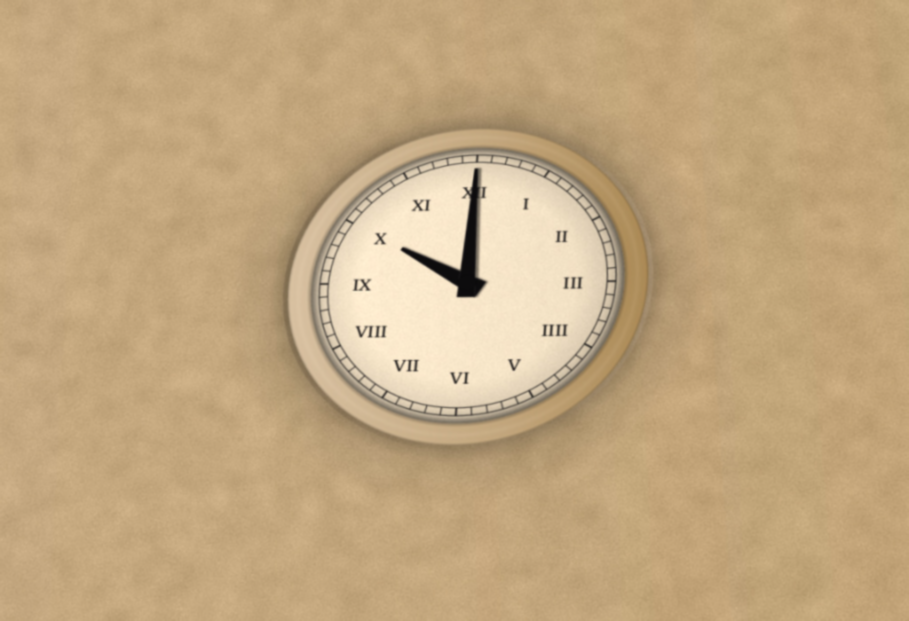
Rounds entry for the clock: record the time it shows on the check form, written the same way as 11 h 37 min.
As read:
10 h 00 min
